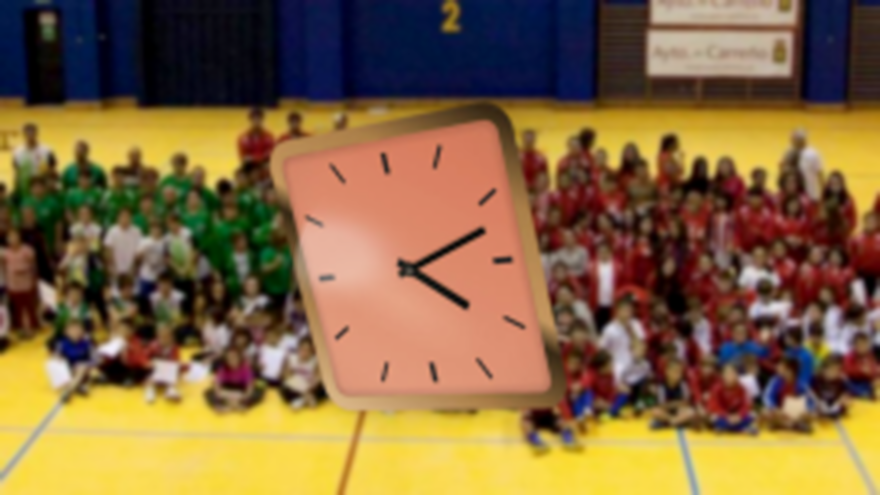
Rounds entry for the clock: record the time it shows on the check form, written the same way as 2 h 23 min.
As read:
4 h 12 min
